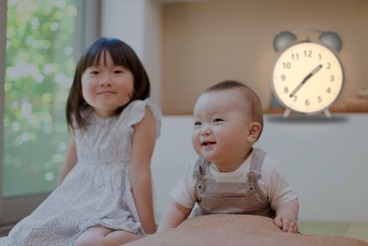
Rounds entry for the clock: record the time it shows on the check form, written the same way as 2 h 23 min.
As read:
1 h 37 min
